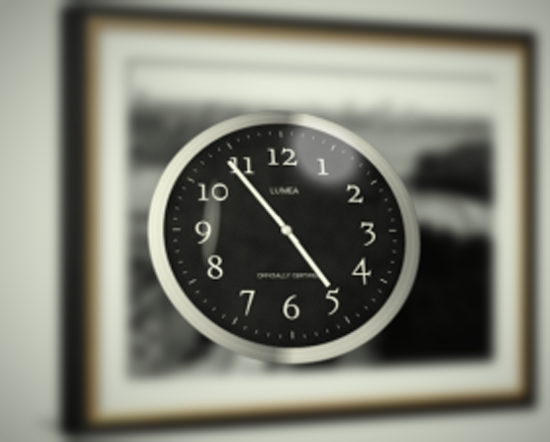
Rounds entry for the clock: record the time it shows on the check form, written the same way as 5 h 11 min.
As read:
4 h 54 min
